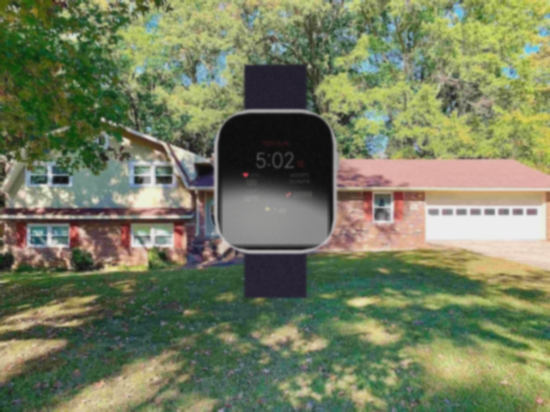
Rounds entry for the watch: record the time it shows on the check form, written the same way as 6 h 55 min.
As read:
5 h 02 min
